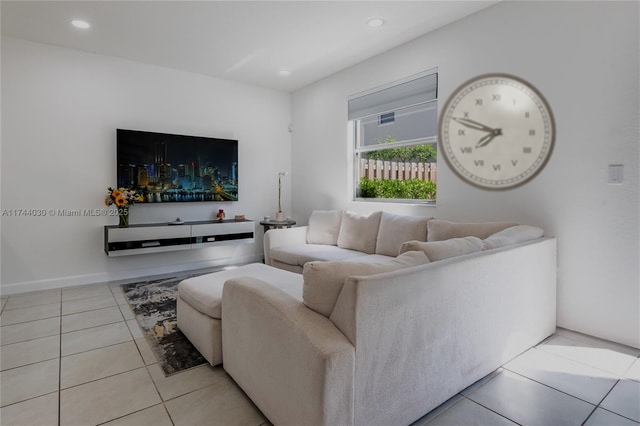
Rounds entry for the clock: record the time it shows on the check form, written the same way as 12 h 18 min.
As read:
7 h 48 min
